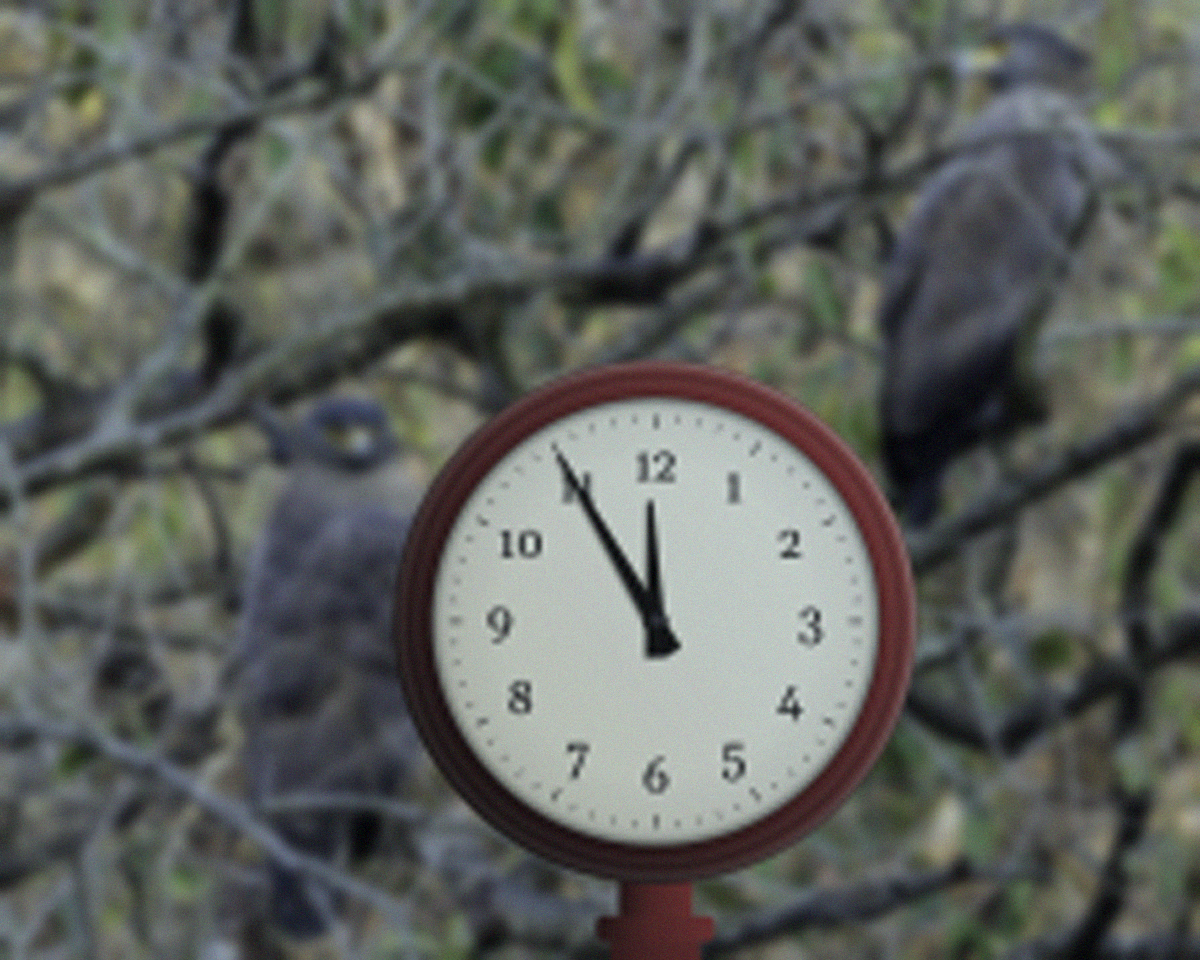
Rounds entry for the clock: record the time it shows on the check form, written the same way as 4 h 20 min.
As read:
11 h 55 min
